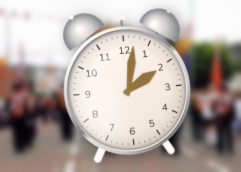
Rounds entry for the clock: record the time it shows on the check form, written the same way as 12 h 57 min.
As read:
2 h 02 min
